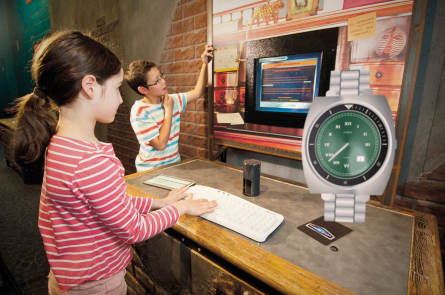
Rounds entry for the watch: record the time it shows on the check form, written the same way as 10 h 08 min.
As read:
7 h 38 min
